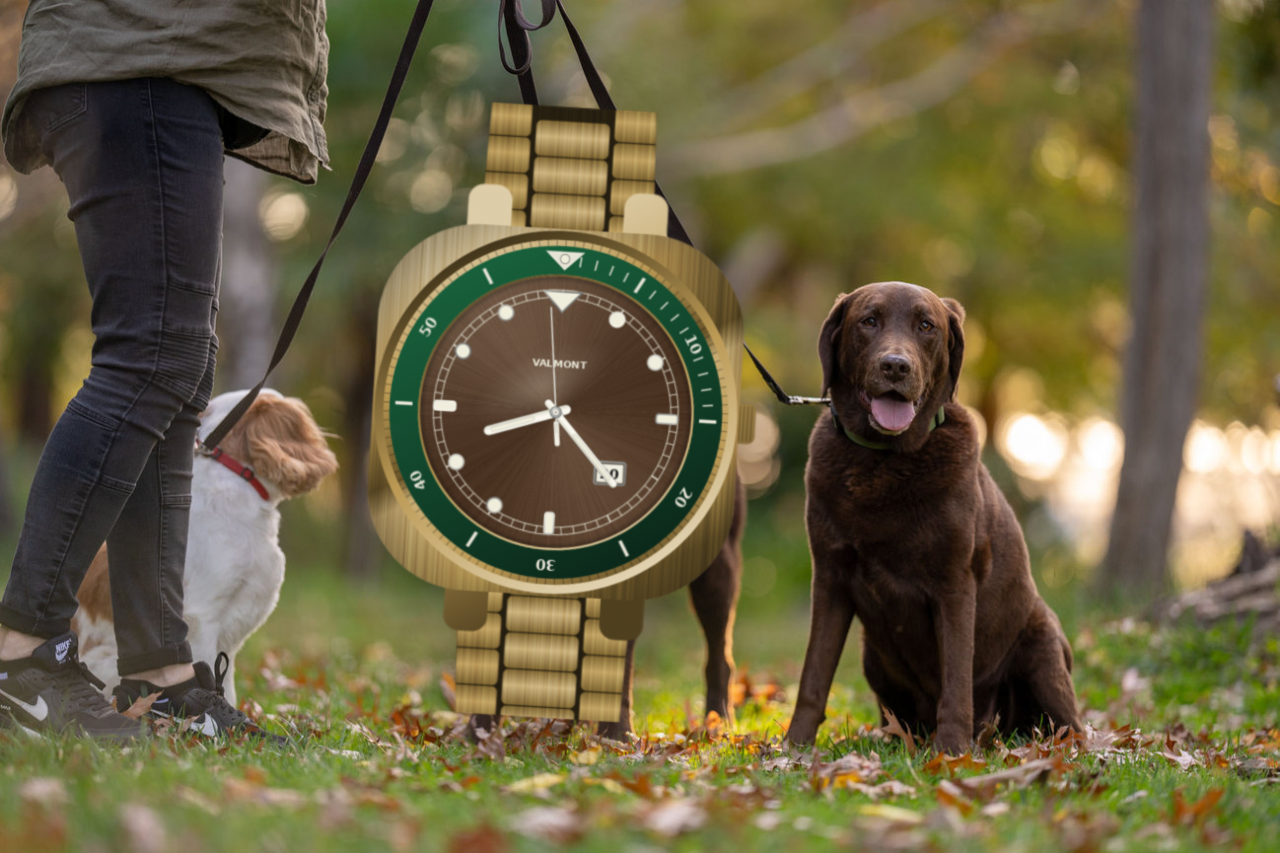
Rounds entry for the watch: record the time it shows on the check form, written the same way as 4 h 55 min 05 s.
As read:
8 h 22 min 59 s
